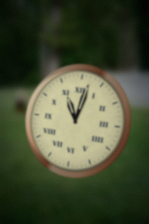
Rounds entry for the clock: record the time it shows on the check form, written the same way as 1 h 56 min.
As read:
11 h 02 min
